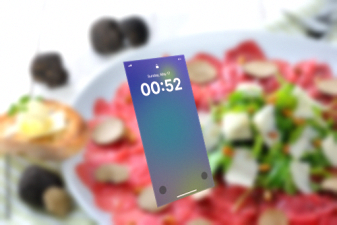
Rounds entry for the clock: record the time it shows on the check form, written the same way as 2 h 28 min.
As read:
0 h 52 min
